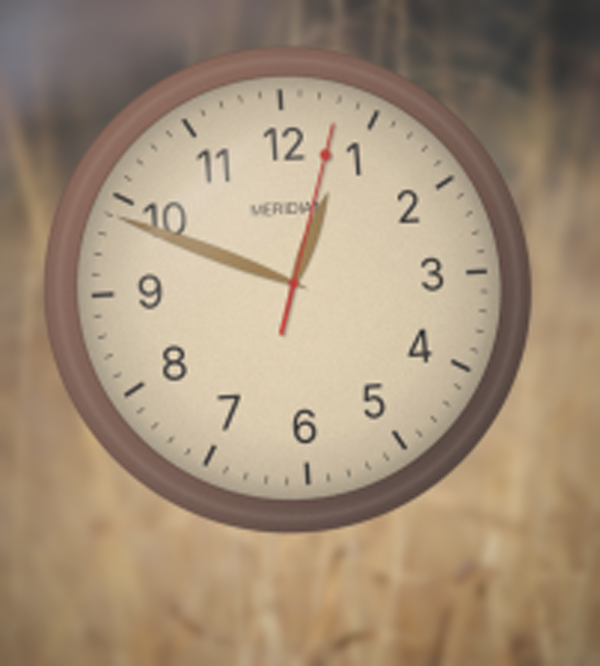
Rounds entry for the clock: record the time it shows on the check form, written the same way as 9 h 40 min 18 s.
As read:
12 h 49 min 03 s
